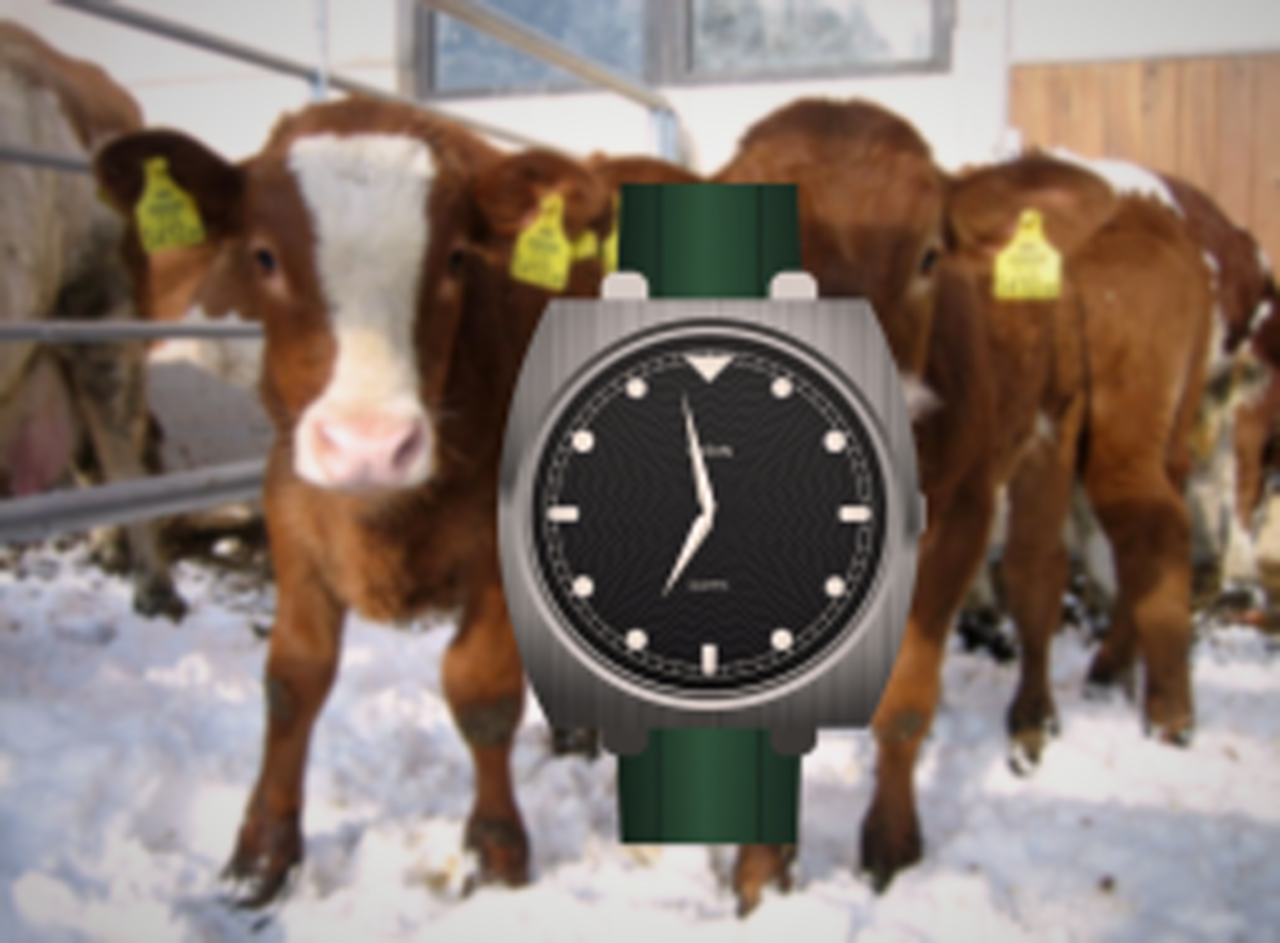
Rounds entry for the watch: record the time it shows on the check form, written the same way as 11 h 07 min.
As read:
6 h 58 min
